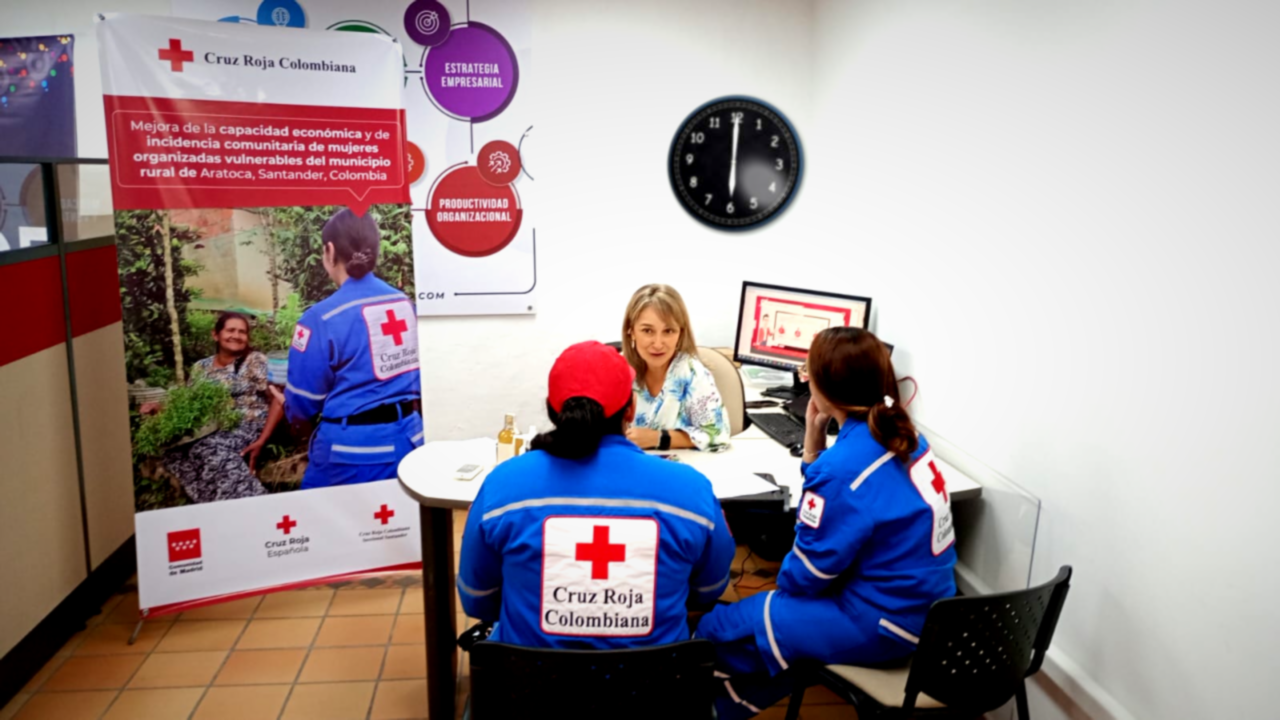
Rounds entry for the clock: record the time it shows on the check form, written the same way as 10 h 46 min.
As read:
6 h 00 min
